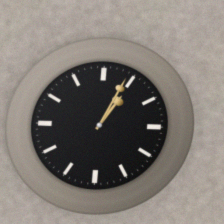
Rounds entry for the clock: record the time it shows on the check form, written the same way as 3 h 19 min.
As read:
1 h 04 min
